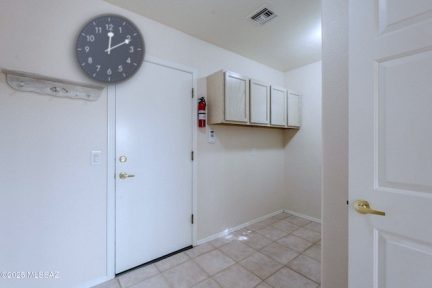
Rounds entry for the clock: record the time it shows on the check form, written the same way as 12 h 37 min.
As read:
12 h 11 min
